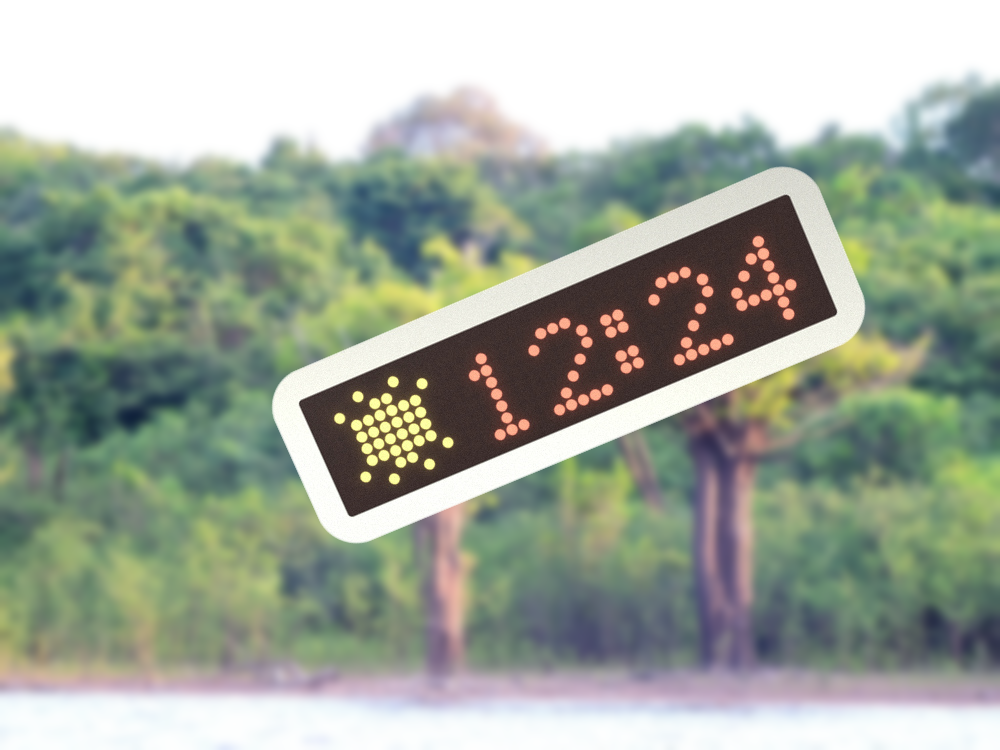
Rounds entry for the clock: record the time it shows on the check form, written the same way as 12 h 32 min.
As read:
12 h 24 min
